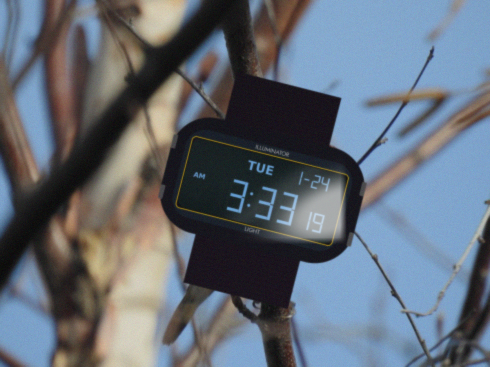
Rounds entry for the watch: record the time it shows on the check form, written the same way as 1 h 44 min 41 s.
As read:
3 h 33 min 19 s
